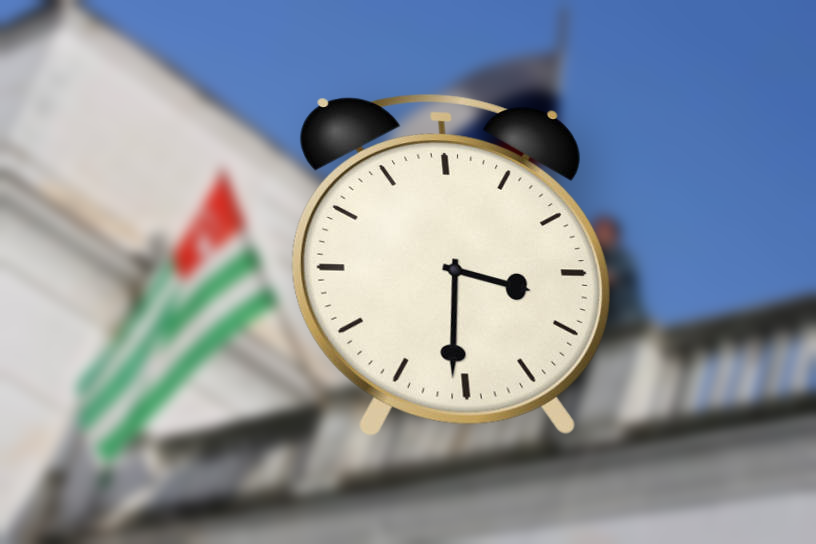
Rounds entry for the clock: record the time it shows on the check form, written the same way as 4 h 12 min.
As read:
3 h 31 min
